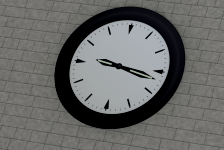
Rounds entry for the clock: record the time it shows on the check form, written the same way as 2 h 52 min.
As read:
9 h 17 min
